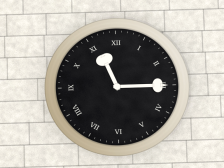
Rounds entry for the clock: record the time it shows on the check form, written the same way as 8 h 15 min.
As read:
11 h 15 min
